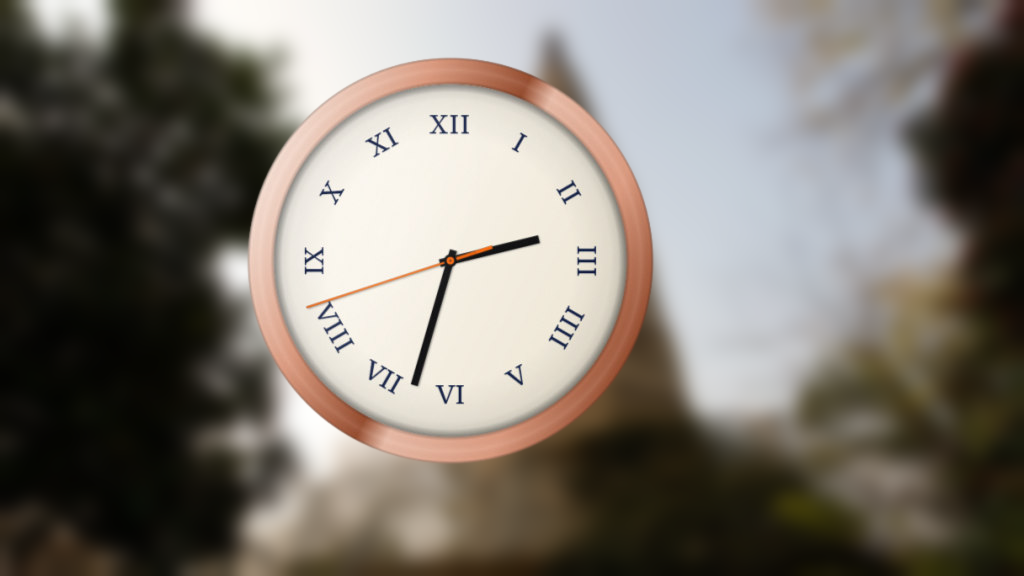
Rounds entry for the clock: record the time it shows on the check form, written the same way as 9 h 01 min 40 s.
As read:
2 h 32 min 42 s
